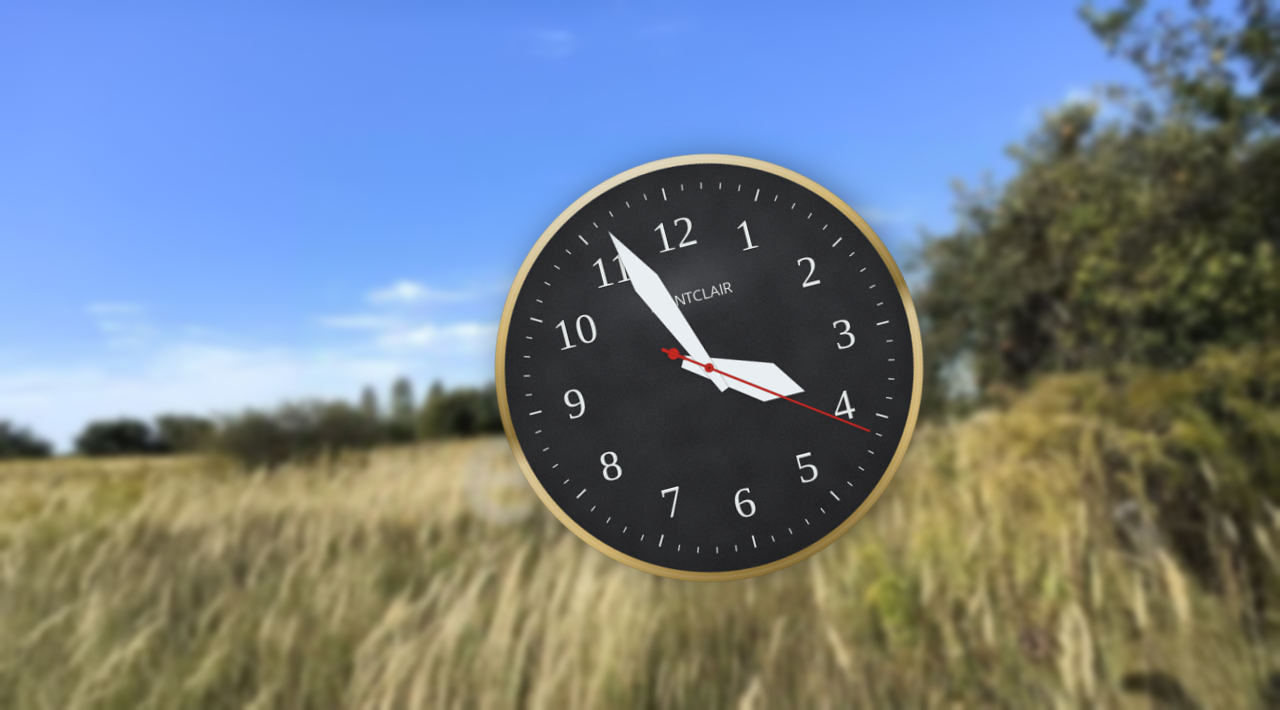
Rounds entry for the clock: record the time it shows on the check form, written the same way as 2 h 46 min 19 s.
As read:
3 h 56 min 21 s
